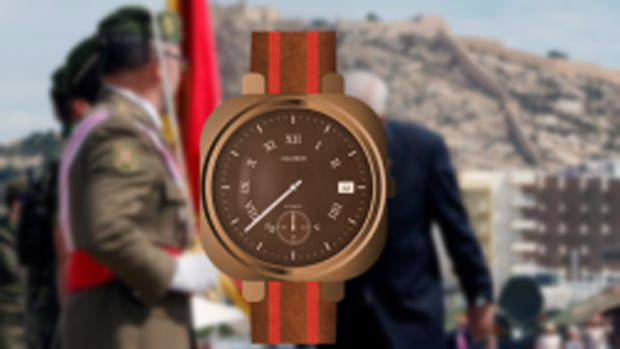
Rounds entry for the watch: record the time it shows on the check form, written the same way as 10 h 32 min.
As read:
7 h 38 min
